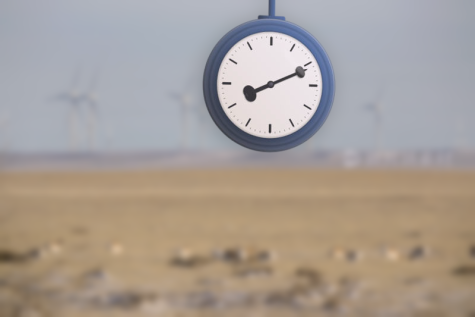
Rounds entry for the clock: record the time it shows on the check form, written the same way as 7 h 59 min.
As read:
8 h 11 min
